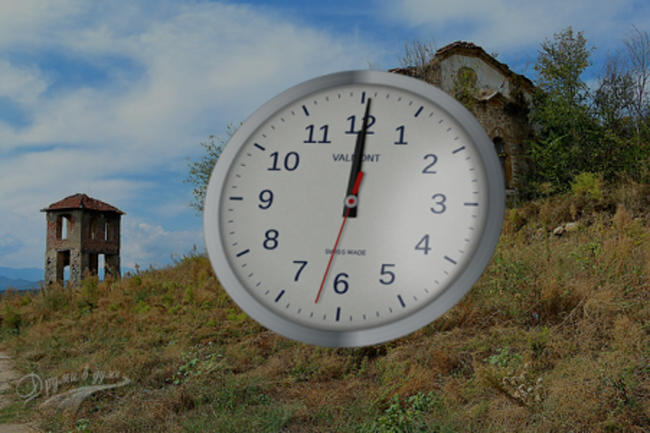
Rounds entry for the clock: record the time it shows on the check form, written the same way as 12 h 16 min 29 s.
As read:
12 h 00 min 32 s
